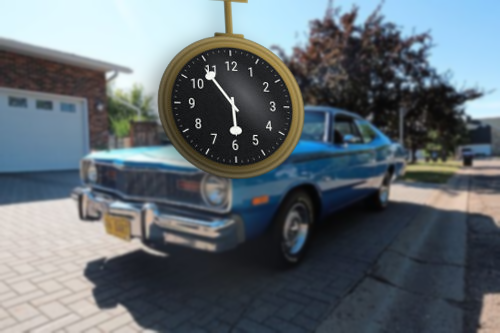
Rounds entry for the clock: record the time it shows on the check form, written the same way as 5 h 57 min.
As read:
5 h 54 min
